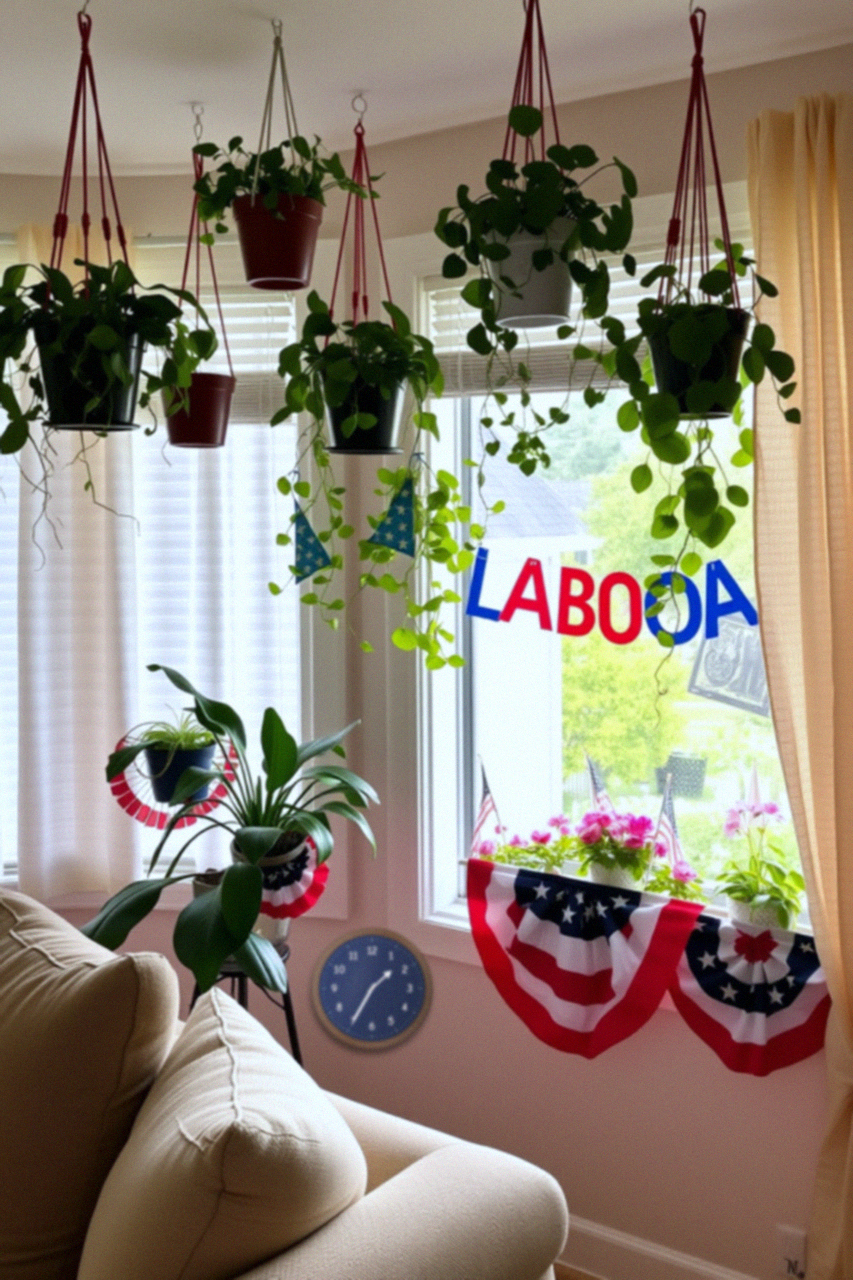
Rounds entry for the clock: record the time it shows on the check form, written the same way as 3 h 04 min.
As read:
1 h 35 min
